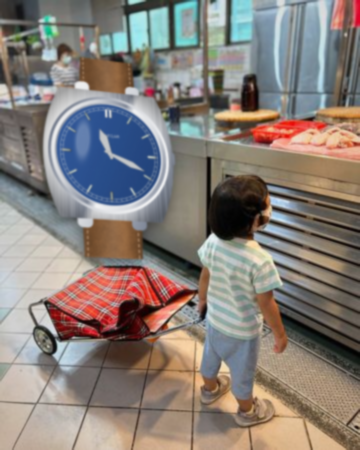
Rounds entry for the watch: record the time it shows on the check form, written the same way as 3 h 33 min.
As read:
11 h 19 min
